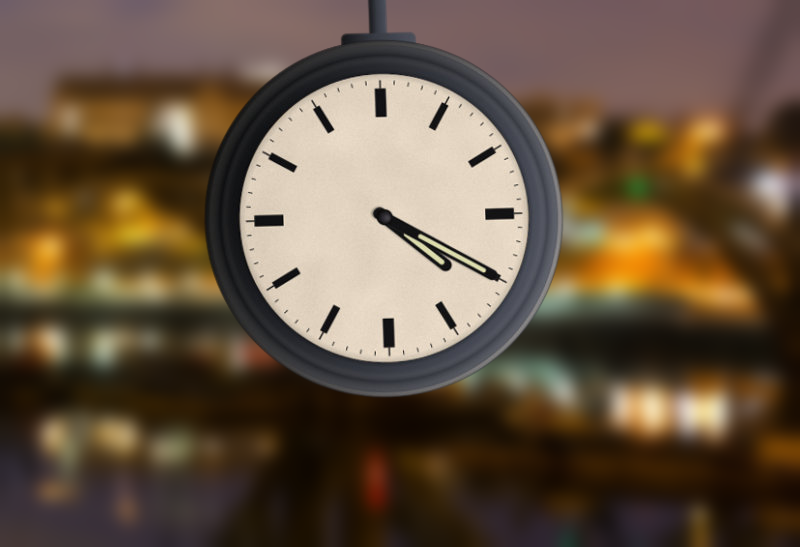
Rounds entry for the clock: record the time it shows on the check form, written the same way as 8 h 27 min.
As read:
4 h 20 min
